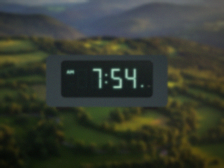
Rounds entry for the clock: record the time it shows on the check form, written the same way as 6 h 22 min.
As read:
7 h 54 min
